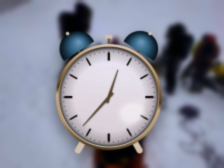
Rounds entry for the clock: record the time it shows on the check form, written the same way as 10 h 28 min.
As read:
12 h 37 min
